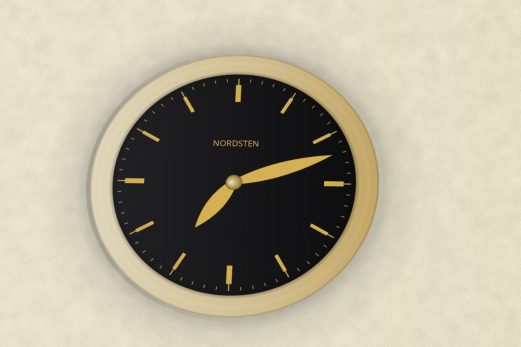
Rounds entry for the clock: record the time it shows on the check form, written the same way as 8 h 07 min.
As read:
7 h 12 min
